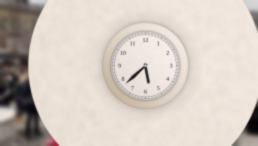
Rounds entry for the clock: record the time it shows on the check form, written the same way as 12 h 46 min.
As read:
5 h 38 min
